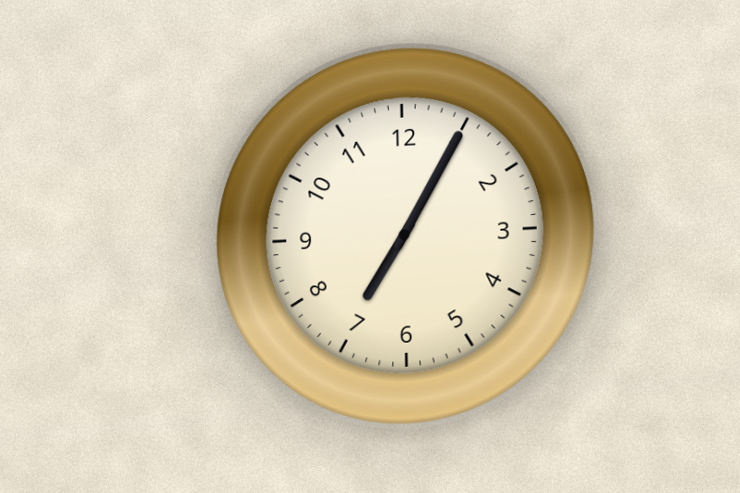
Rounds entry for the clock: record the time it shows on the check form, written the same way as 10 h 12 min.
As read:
7 h 05 min
